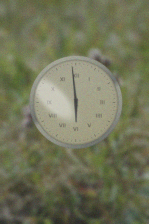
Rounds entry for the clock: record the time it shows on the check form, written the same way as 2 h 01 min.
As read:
5 h 59 min
